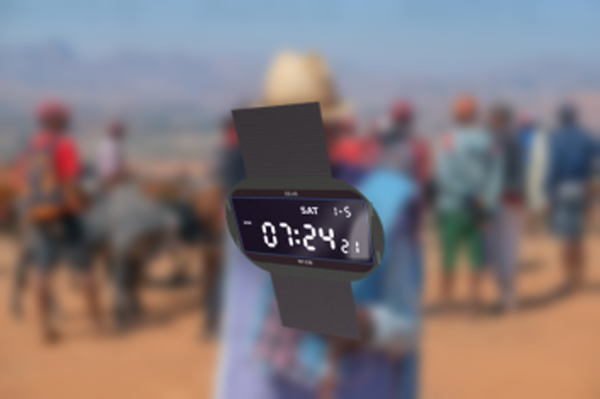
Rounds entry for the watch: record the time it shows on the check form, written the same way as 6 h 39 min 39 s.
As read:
7 h 24 min 21 s
